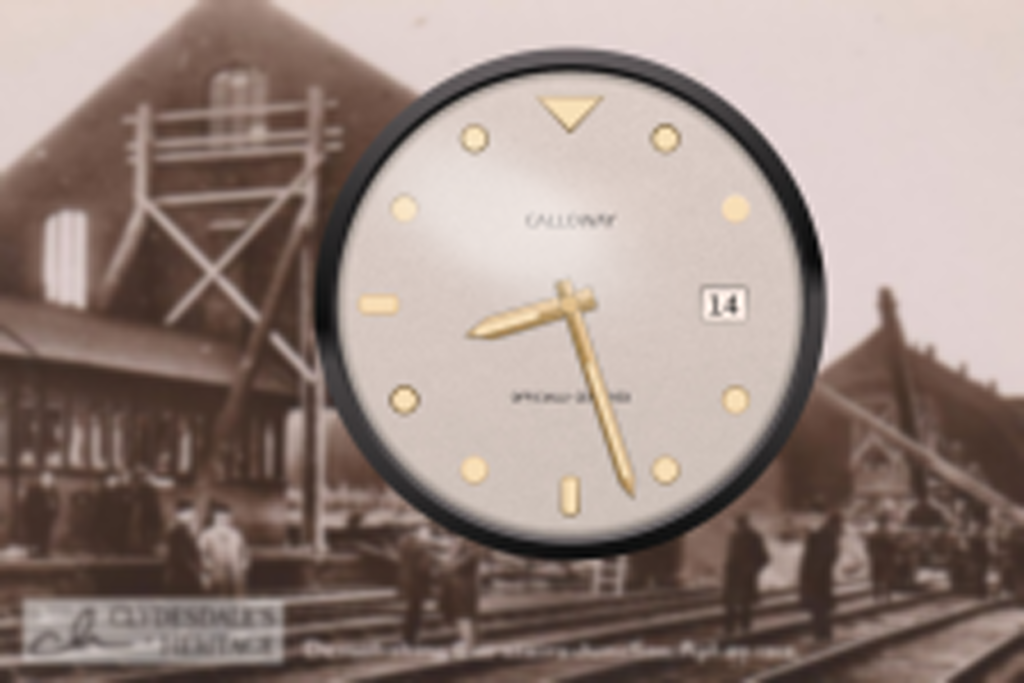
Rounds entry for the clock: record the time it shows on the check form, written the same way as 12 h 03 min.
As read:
8 h 27 min
